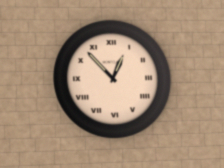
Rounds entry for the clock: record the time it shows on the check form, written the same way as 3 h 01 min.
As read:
12 h 53 min
